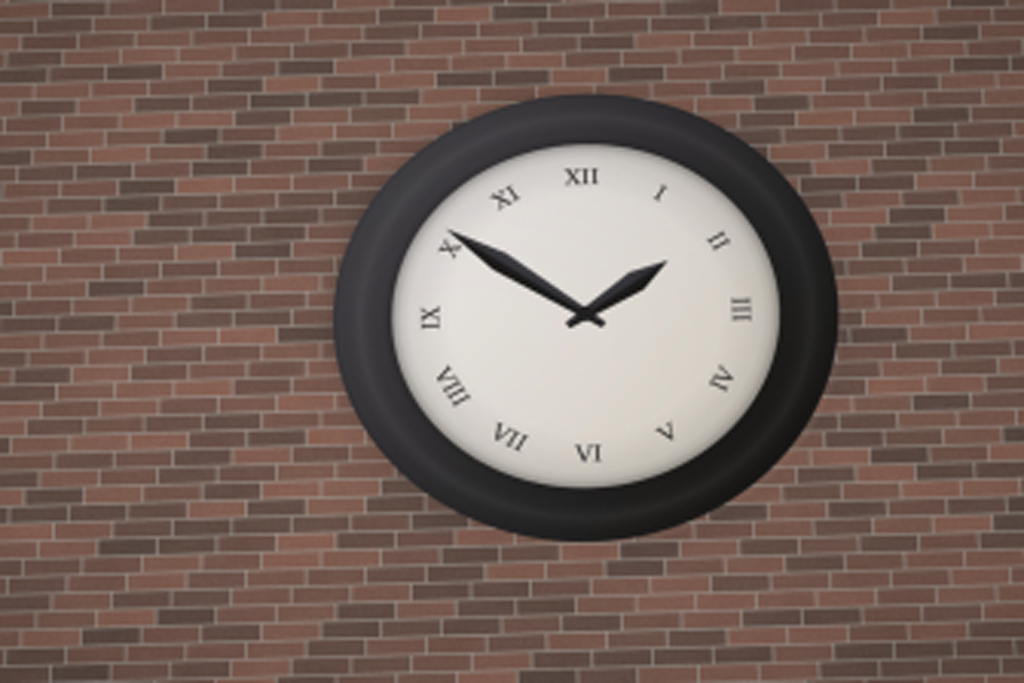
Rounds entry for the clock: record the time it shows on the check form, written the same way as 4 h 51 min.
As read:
1 h 51 min
